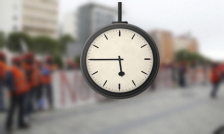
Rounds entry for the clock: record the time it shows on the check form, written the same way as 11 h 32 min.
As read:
5 h 45 min
